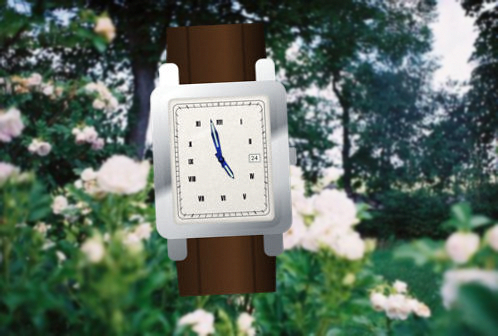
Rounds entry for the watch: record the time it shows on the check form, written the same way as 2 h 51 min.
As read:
4 h 58 min
